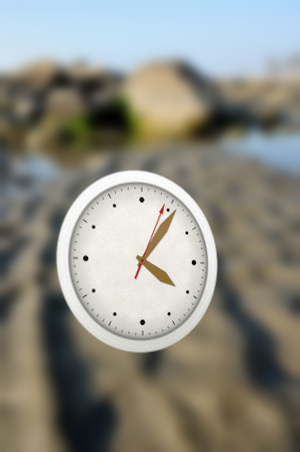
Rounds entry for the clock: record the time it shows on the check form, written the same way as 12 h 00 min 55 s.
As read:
4 h 06 min 04 s
